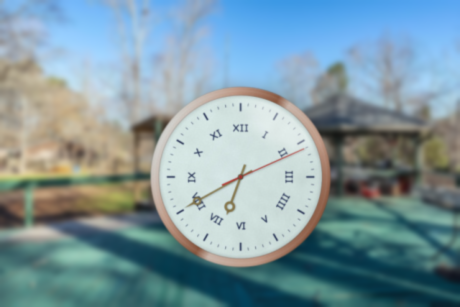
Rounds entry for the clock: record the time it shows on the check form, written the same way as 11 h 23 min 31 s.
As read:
6 h 40 min 11 s
